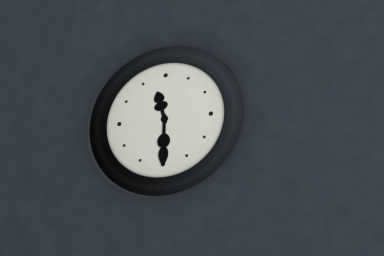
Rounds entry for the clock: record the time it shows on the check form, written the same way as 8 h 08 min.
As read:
11 h 30 min
